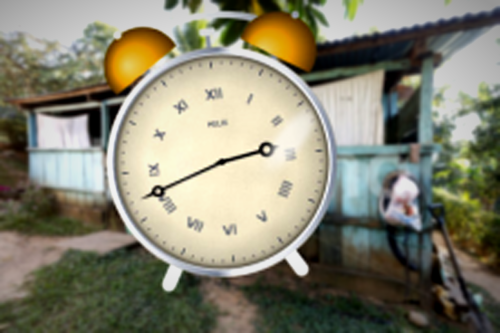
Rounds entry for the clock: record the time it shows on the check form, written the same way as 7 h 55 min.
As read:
2 h 42 min
